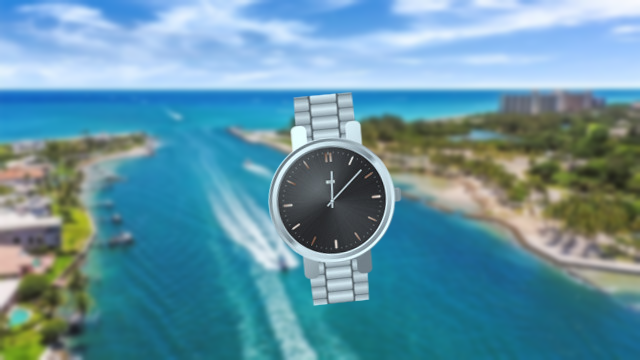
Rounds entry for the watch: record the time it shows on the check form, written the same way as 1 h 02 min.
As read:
12 h 08 min
